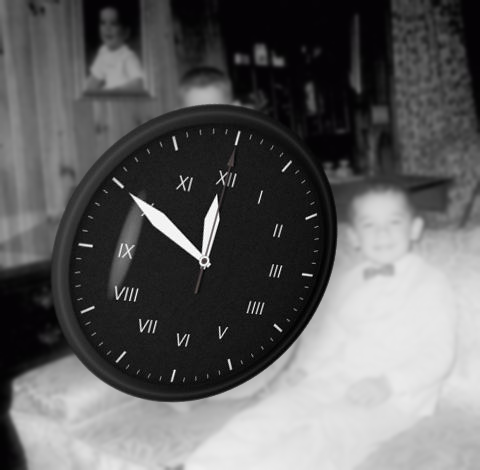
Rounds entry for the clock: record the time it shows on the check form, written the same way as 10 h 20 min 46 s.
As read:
11 h 50 min 00 s
